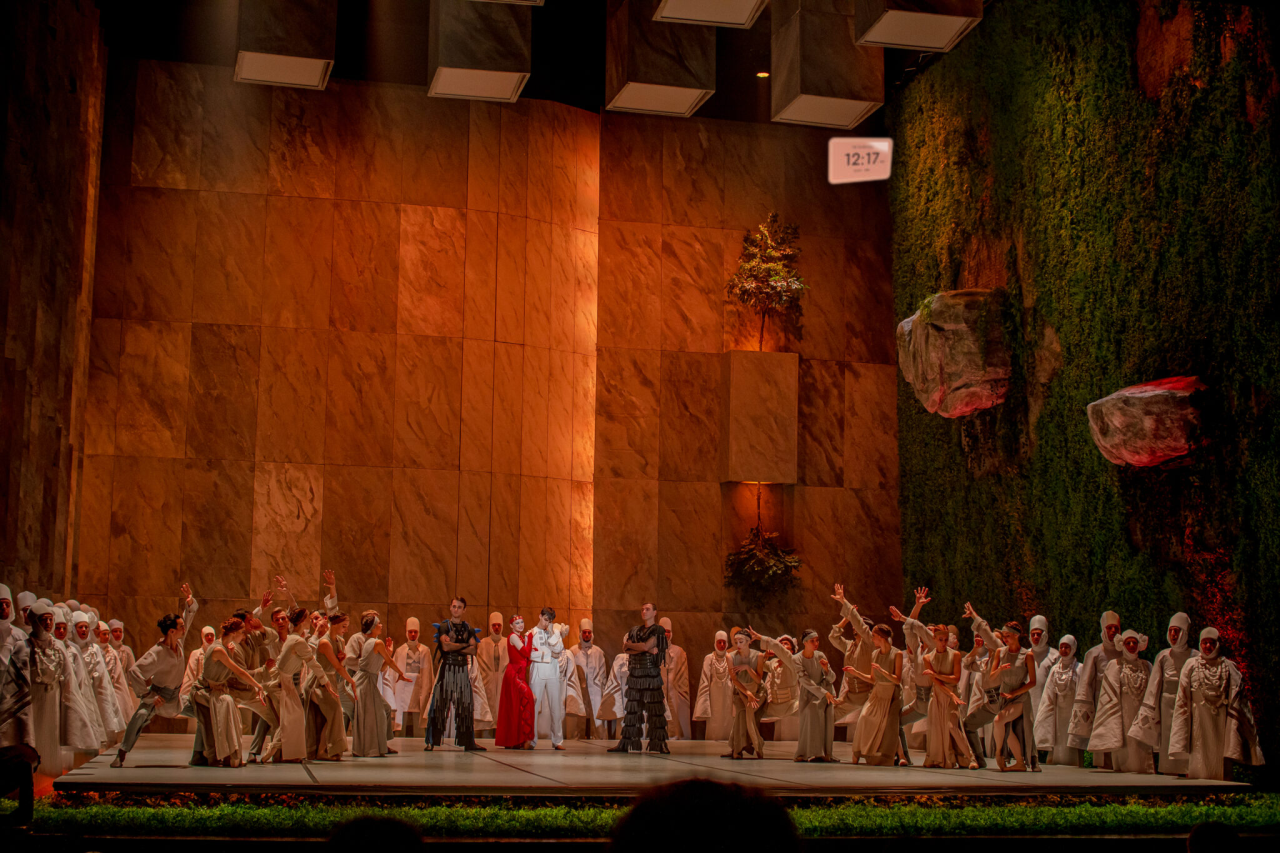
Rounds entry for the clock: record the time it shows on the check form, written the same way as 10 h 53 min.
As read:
12 h 17 min
